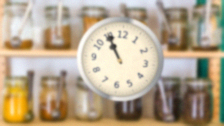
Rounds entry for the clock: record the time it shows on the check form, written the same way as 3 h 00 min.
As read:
10 h 55 min
